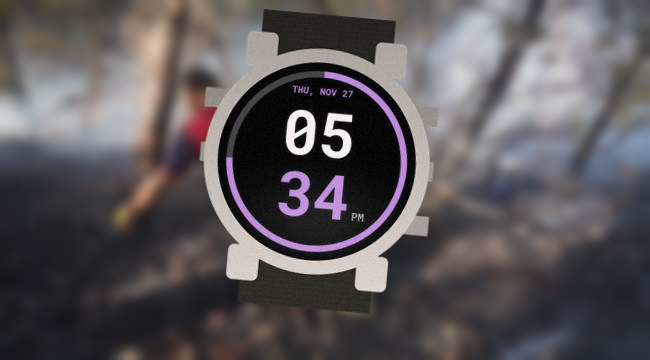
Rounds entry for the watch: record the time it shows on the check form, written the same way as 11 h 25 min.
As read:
5 h 34 min
